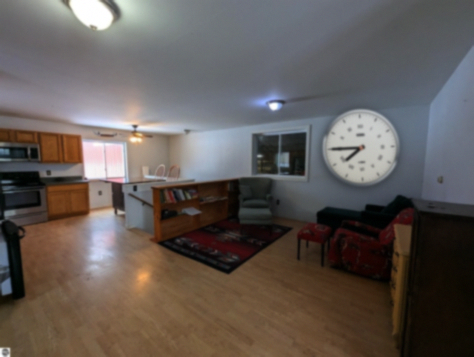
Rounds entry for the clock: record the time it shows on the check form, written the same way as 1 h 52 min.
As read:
7 h 45 min
